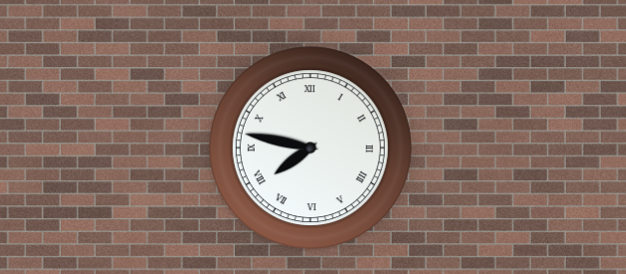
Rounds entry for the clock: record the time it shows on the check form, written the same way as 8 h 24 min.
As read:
7 h 47 min
